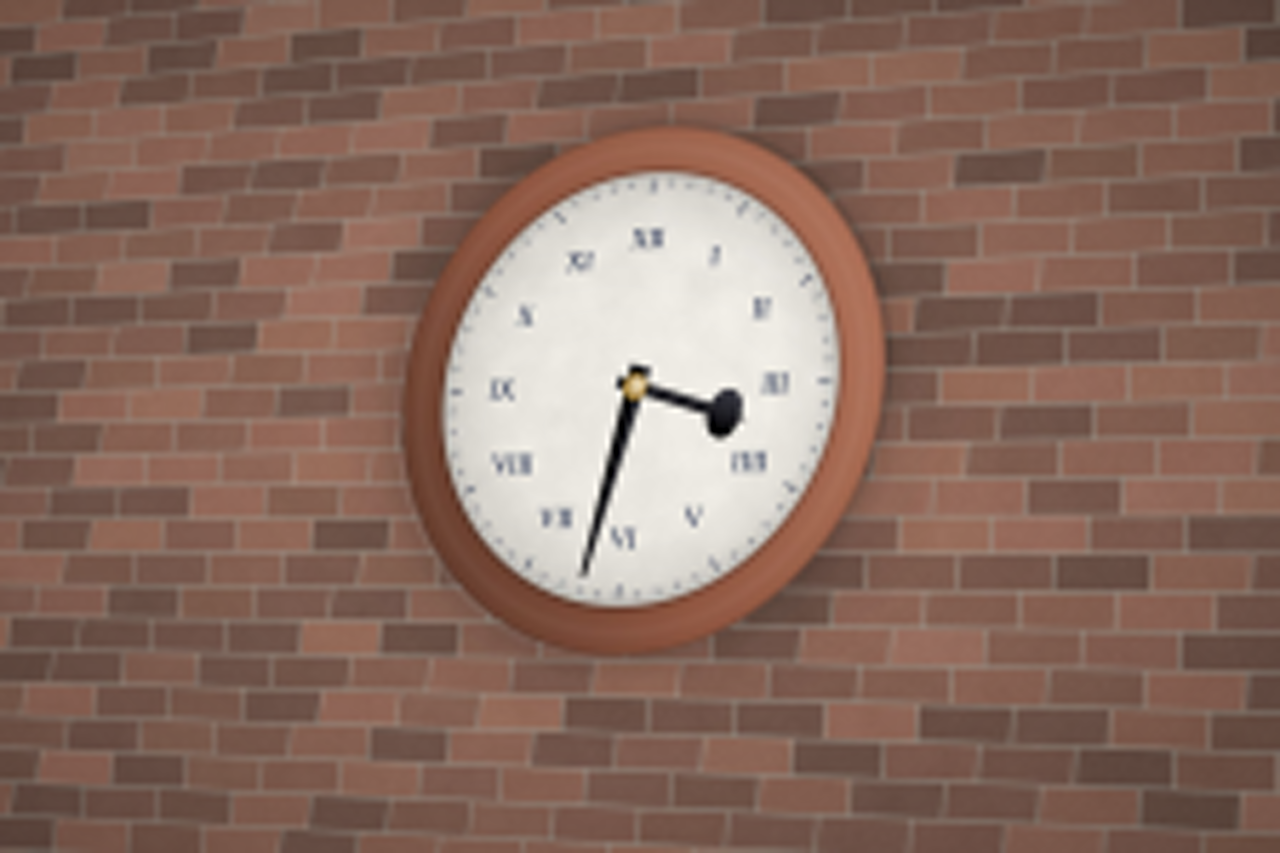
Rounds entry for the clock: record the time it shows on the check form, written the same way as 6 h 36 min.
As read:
3 h 32 min
